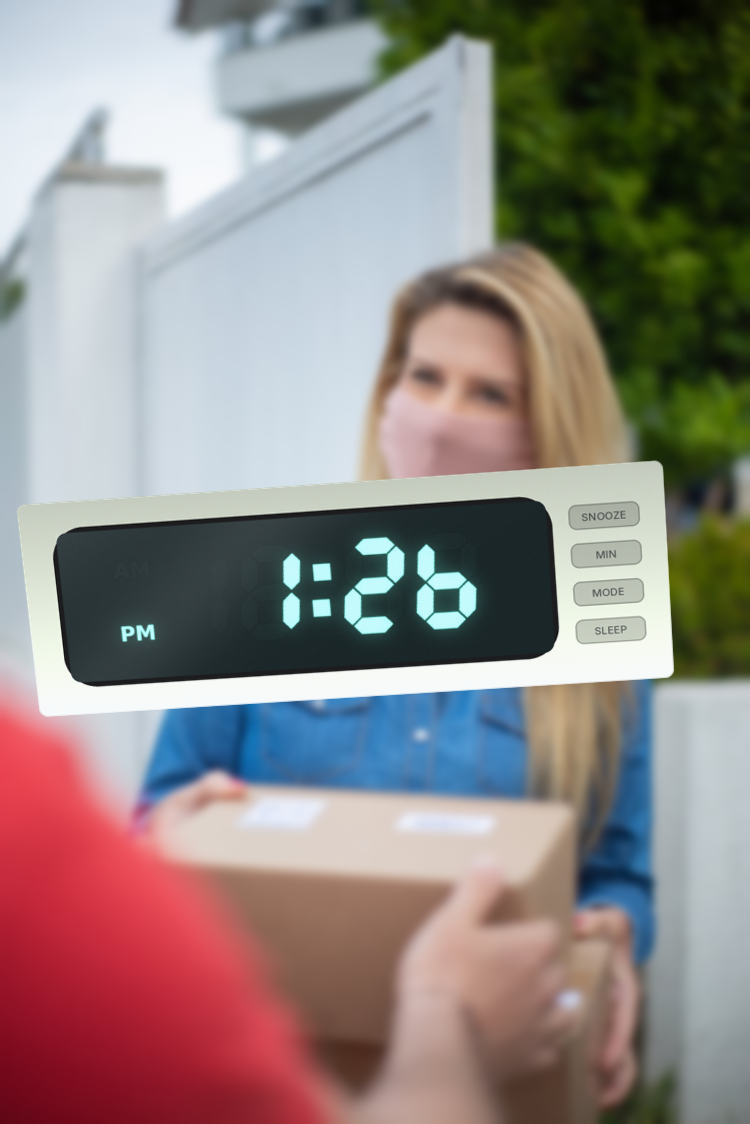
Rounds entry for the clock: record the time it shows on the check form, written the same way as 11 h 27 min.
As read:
1 h 26 min
